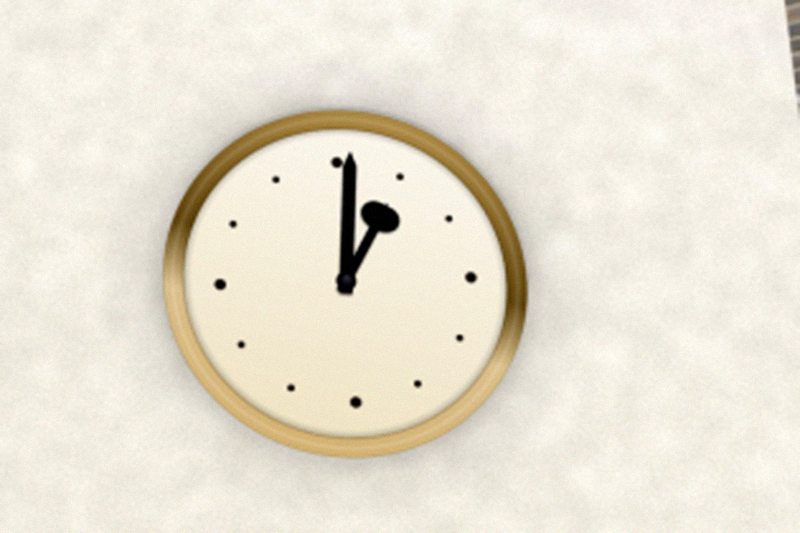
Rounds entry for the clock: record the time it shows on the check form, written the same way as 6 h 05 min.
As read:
1 h 01 min
